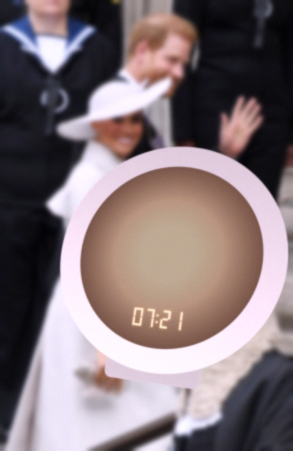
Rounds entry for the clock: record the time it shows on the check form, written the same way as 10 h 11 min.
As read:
7 h 21 min
